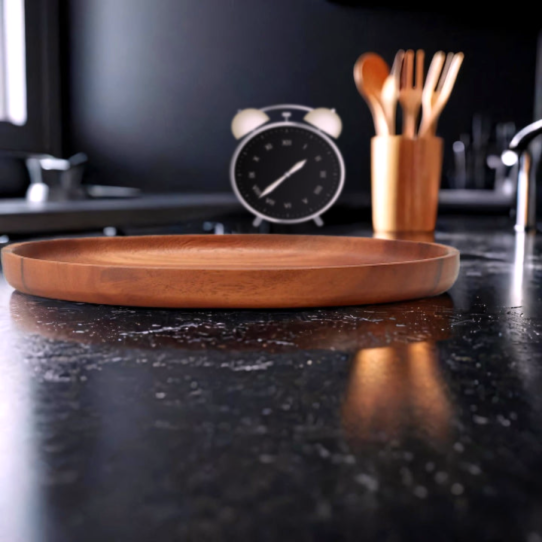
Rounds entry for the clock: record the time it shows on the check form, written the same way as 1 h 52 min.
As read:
1 h 38 min
